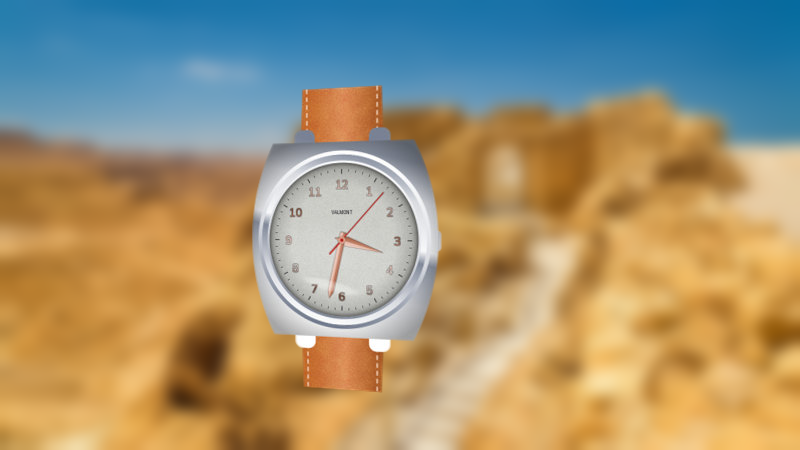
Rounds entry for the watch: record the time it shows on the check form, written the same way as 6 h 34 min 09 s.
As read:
3 h 32 min 07 s
